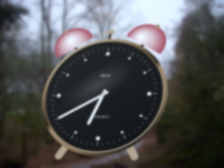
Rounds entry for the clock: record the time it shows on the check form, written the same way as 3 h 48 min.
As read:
6 h 40 min
